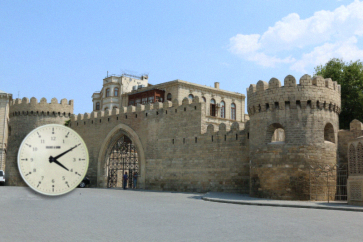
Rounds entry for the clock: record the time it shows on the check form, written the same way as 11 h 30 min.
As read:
4 h 10 min
